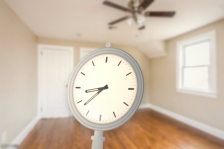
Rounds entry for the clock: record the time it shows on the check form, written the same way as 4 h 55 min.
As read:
8 h 38 min
